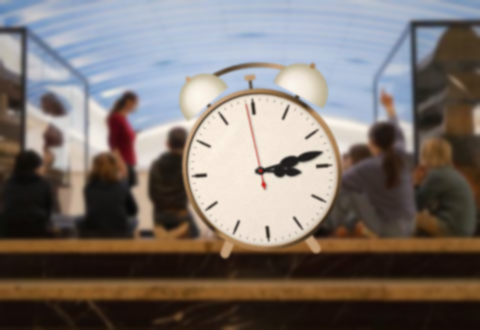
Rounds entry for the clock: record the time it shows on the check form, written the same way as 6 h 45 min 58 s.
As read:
3 h 12 min 59 s
